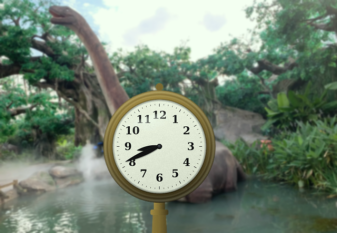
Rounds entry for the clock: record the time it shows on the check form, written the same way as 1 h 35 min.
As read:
8 h 41 min
